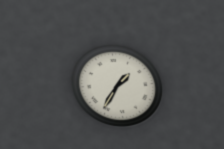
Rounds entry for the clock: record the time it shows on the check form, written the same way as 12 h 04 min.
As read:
1 h 36 min
